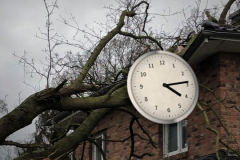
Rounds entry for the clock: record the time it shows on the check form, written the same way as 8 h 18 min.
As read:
4 h 14 min
